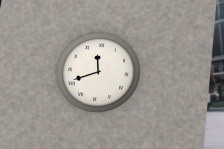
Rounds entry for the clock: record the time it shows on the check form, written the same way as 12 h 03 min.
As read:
11 h 41 min
